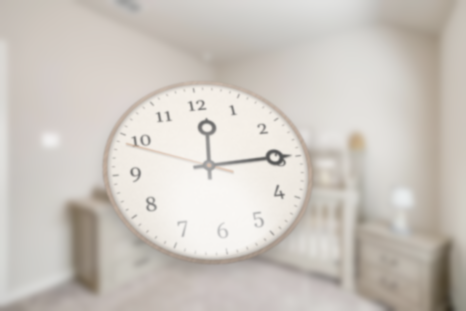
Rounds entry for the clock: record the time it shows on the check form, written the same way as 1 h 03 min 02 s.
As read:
12 h 14 min 49 s
